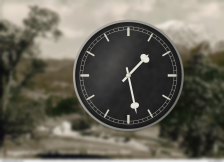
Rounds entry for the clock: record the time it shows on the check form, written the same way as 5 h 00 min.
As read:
1 h 28 min
